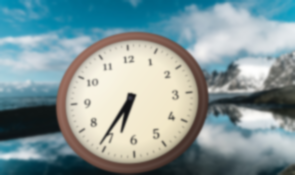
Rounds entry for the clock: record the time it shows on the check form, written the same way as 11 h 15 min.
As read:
6 h 36 min
